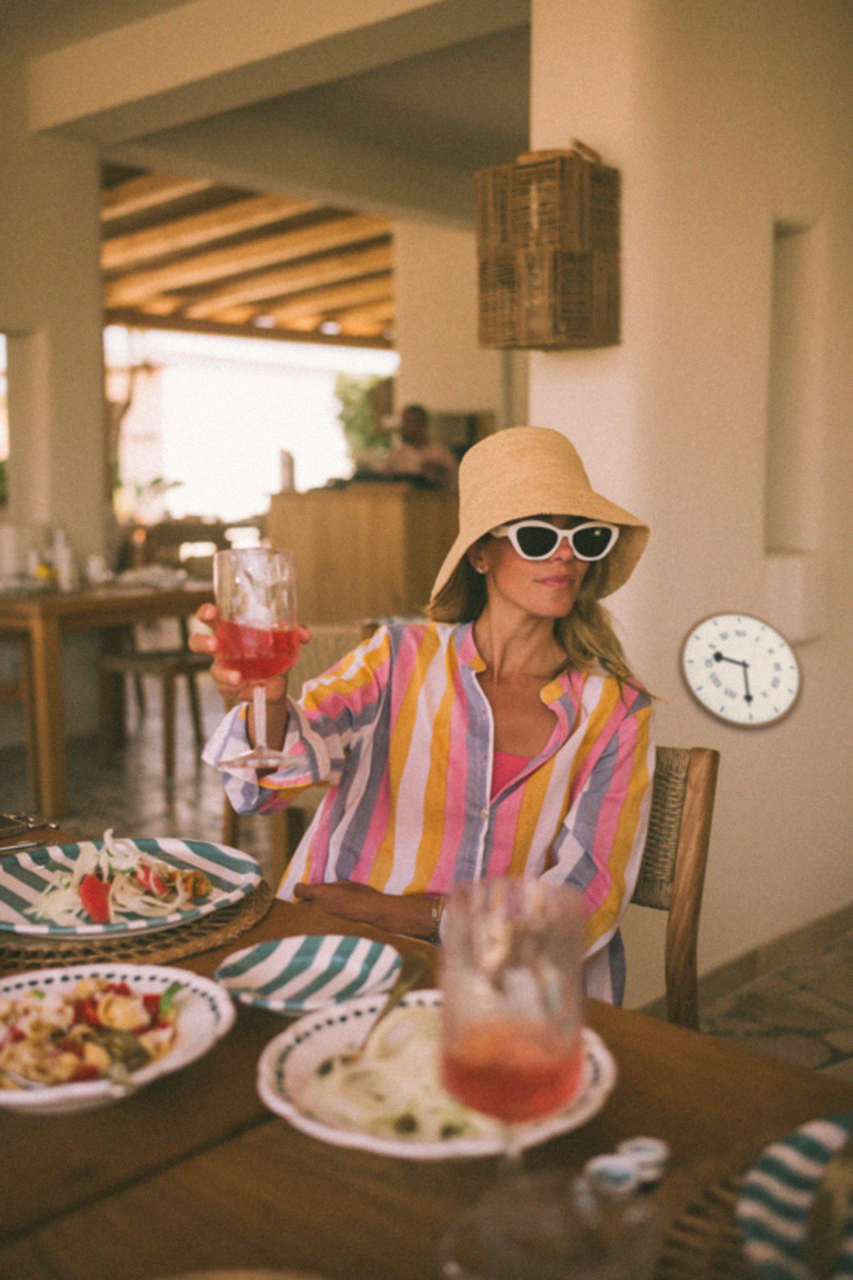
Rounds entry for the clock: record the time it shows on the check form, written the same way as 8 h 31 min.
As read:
9 h 30 min
